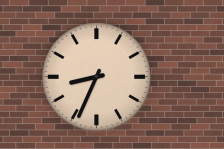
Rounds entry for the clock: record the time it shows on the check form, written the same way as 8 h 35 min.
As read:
8 h 34 min
